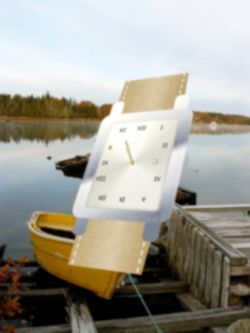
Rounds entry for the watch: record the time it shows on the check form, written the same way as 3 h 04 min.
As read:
10 h 55 min
